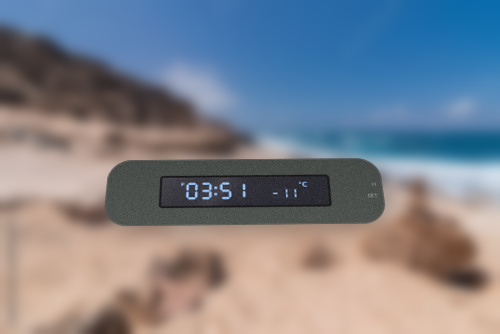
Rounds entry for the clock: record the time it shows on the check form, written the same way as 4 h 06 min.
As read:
3 h 51 min
